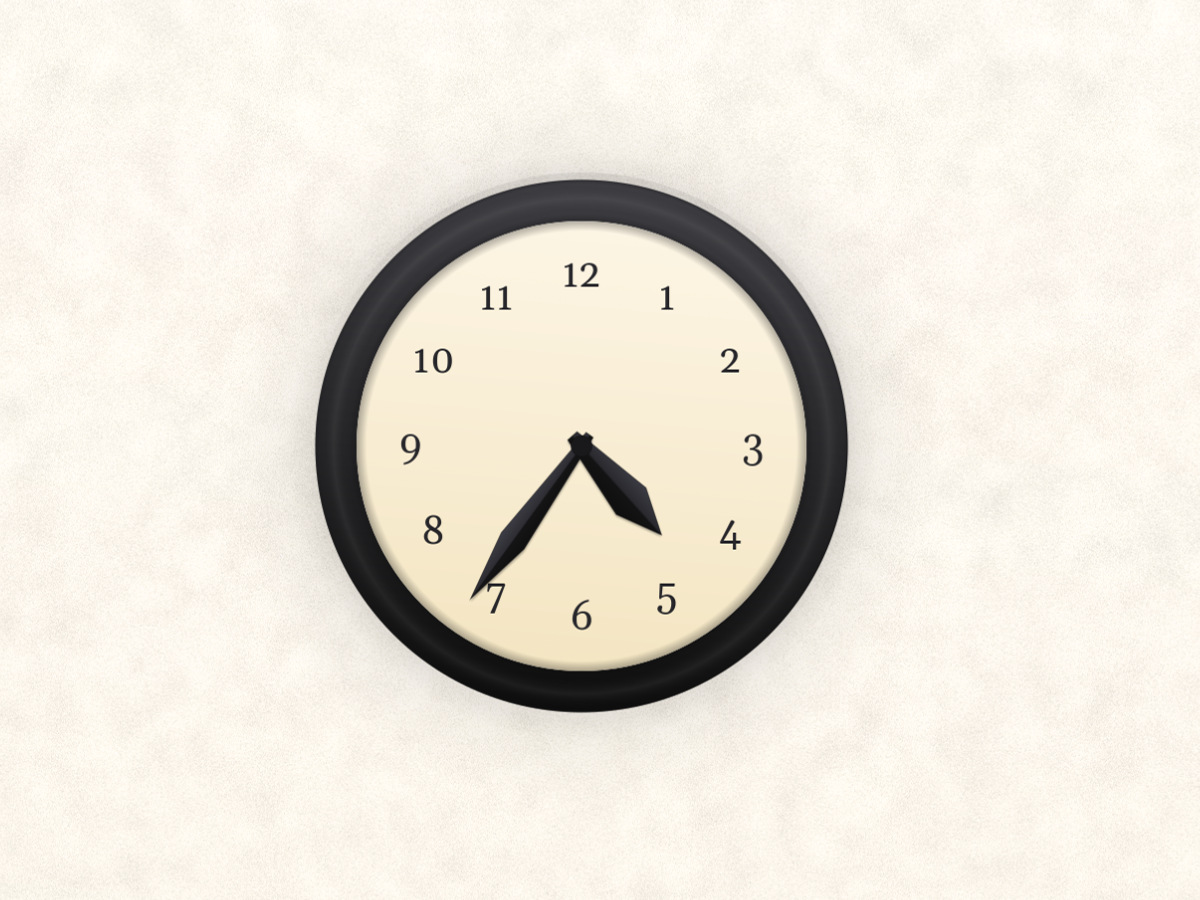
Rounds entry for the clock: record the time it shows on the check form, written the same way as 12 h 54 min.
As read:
4 h 36 min
